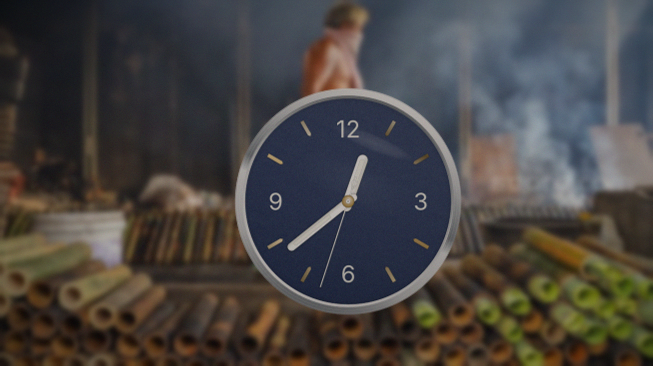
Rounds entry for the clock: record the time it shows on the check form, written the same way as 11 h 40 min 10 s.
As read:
12 h 38 min 33 s
